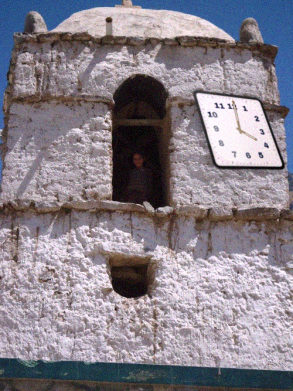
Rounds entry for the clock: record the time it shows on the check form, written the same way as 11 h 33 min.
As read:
4 h 01 min
